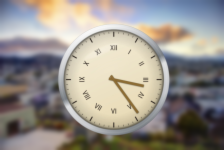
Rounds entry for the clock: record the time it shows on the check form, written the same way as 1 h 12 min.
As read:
3 h 24 min
